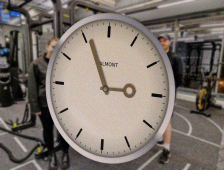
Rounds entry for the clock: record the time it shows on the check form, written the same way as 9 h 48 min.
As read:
2 h 56 min
